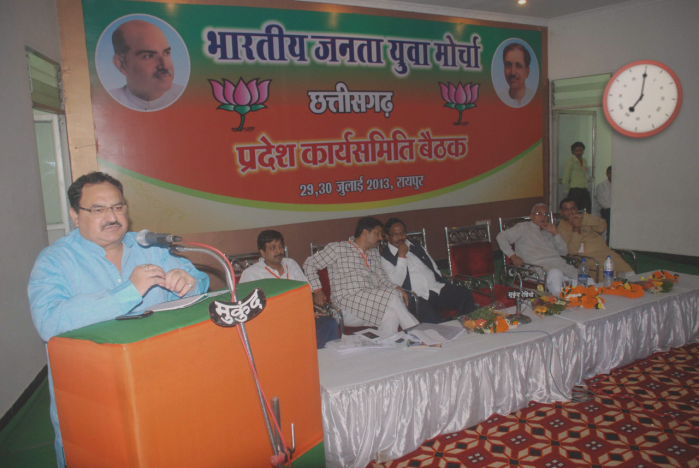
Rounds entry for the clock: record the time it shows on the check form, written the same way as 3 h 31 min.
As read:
7 h 00 min
